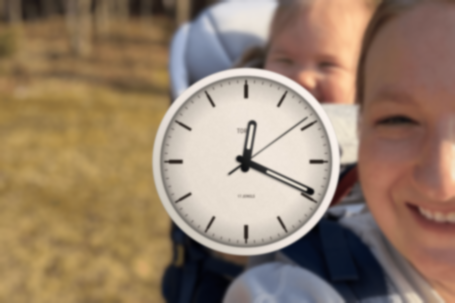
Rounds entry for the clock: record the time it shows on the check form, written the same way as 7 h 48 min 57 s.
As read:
12 h 19 min 09 s
